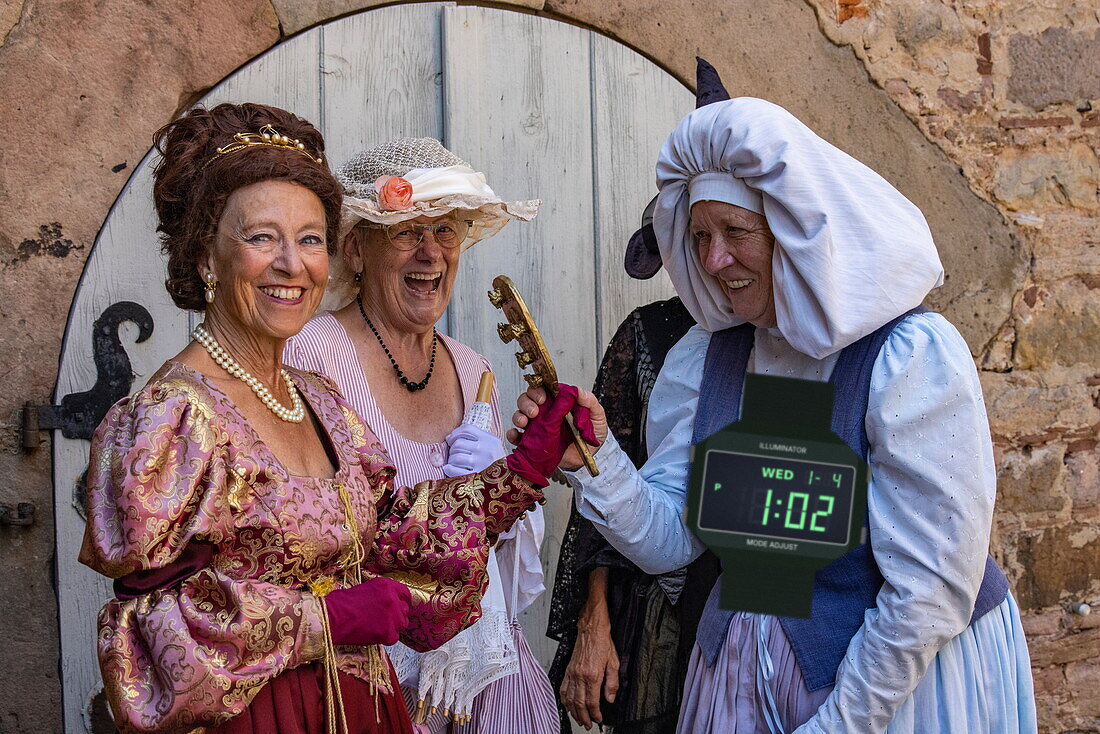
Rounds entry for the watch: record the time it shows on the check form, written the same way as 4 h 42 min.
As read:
1 h 02 min
